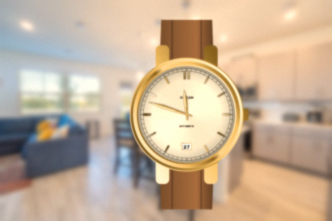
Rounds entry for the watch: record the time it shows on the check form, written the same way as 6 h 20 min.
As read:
11 h 48 min
